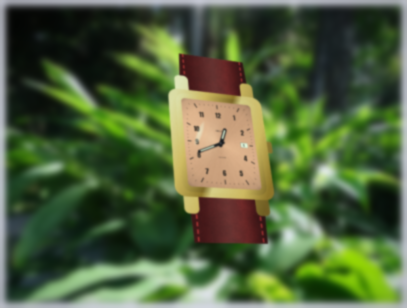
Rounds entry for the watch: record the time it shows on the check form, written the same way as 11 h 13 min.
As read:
12 h 41 min
